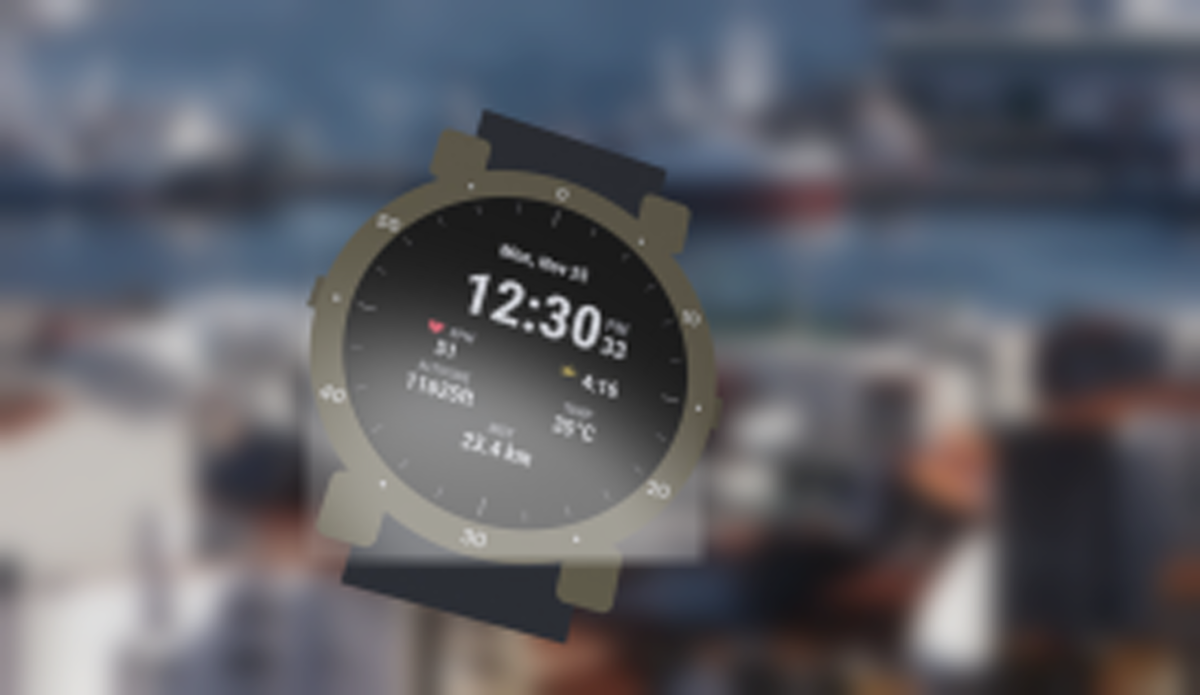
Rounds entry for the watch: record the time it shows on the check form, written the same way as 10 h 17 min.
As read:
12 h 30 min
